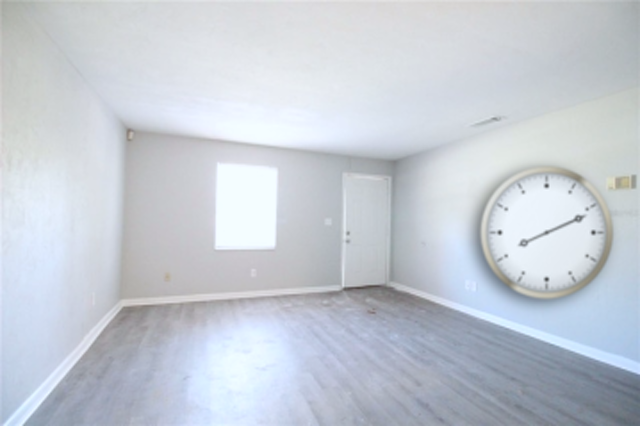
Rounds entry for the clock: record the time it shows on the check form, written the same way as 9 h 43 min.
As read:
8 h 11 min
